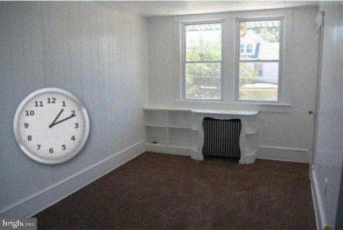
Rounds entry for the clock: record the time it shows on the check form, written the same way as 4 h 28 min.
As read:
1 h 11 min
